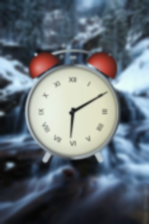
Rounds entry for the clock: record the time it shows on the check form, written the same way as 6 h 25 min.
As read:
6 h 10 min
